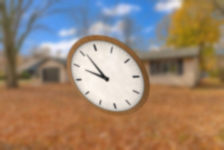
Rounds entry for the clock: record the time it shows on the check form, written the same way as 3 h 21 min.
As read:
9 h 56 min
